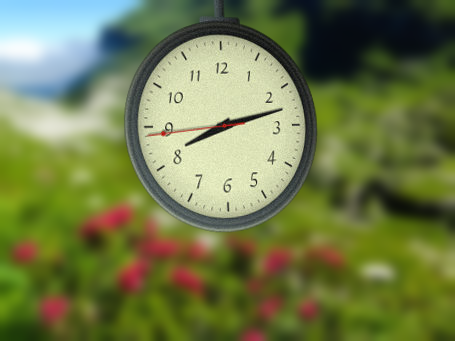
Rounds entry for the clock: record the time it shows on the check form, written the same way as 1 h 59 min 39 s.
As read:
8 h 12 min 44 s
